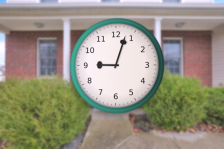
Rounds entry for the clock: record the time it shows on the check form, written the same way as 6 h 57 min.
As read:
9 h 03 min
